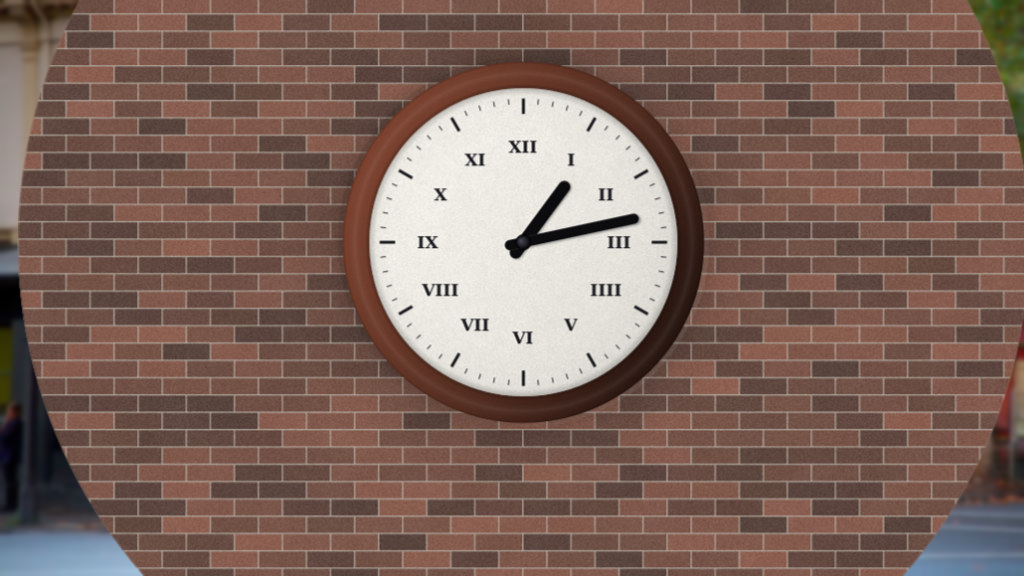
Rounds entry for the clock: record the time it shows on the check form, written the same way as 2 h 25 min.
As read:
1 h 13 min
